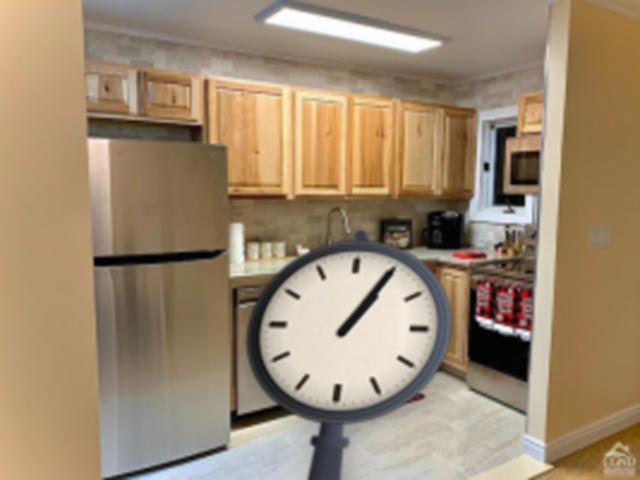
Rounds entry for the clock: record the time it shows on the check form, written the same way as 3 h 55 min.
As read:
1 h 05 min
